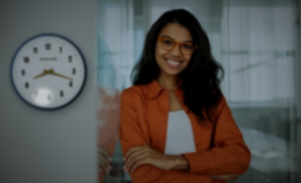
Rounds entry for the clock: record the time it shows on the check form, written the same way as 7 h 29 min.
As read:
8 h 18 min
